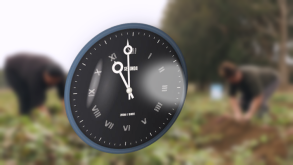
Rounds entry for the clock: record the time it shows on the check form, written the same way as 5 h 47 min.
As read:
10 h 59 min
